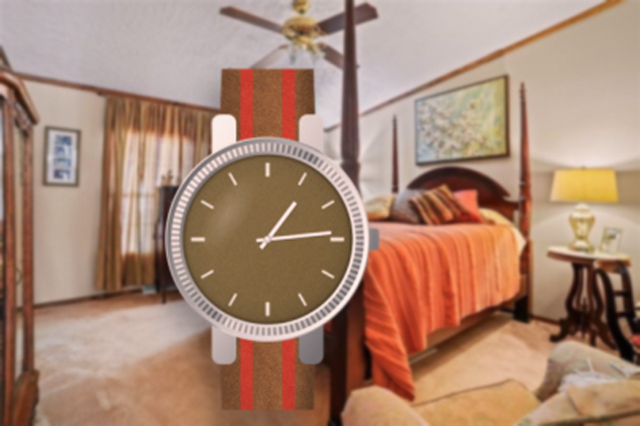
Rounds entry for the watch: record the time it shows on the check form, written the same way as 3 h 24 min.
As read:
1 h 14 min
